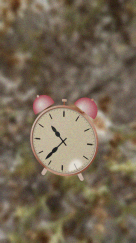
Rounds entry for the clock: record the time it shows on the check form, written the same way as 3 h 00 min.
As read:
10 h 37 min
